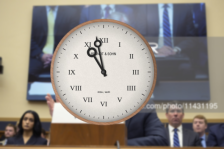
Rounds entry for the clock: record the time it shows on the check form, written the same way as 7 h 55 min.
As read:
10 h 58 min
